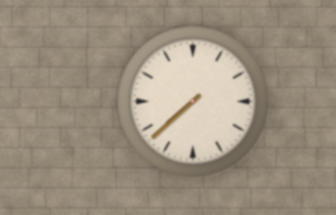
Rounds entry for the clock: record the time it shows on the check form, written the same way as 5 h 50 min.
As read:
7 h 38 min
